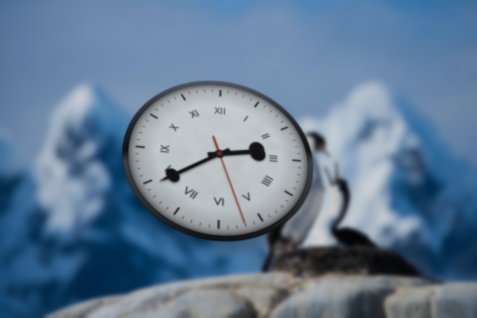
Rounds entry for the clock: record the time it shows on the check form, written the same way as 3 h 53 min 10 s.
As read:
2 h 39 min 27 s
